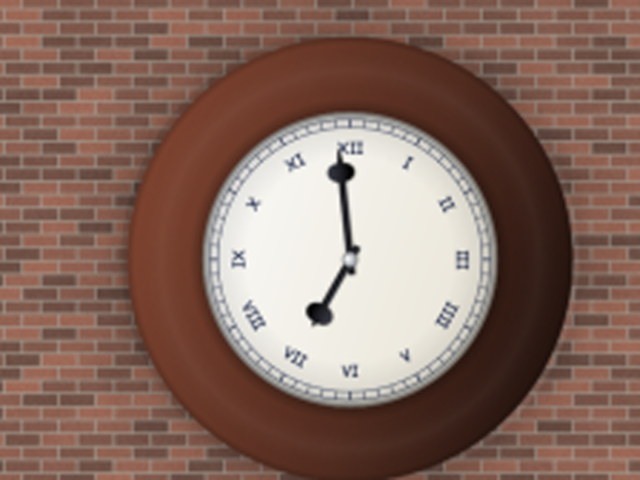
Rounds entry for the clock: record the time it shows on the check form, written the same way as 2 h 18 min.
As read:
6 h 59 min
